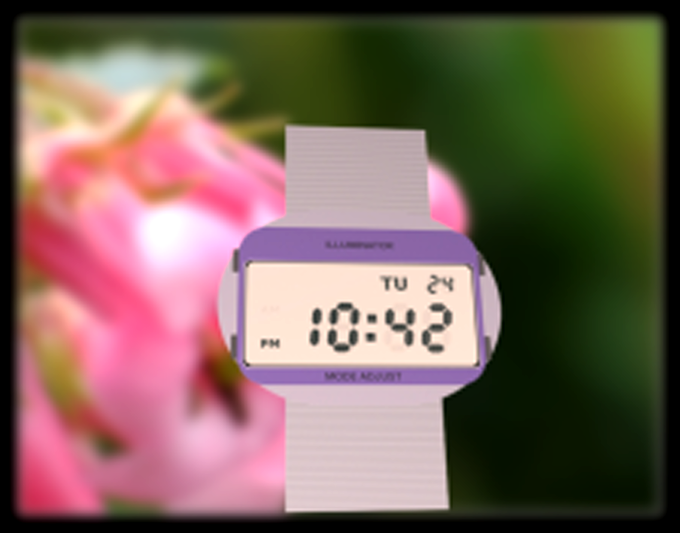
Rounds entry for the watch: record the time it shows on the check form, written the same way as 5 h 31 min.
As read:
10 h 42 min
